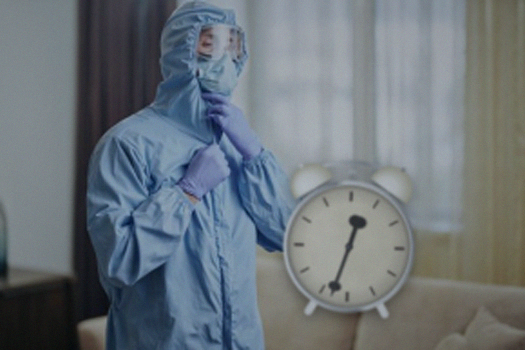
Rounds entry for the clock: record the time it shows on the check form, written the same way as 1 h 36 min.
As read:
12 h 33 min
